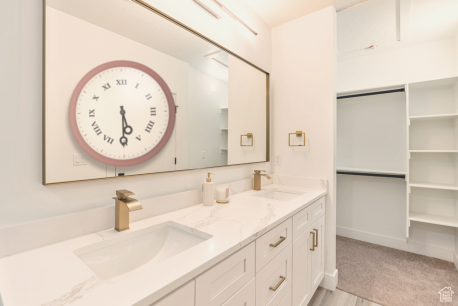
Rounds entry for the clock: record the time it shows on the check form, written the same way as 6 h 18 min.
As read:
5 h 30 min
